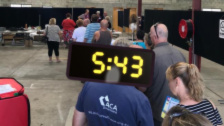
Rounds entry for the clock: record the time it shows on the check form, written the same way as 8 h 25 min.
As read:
5 h 43 min
